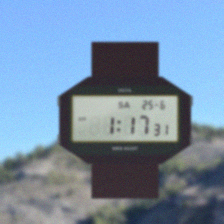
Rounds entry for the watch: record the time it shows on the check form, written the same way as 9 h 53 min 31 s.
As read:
1 h 17 min 31 s
